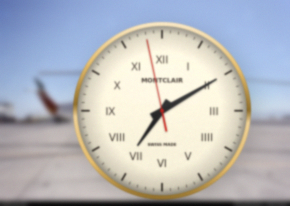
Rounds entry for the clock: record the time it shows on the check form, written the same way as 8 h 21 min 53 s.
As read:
7 h 09 min 58 s
